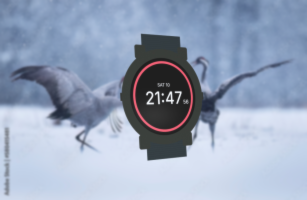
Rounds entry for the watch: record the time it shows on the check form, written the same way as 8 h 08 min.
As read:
21 h 47 min
